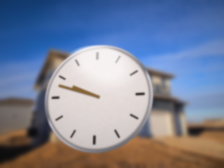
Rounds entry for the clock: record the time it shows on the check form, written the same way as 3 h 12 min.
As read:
9 h 48 min
